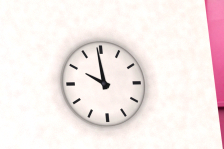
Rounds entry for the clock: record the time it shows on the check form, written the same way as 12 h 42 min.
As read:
9 h 59 min
